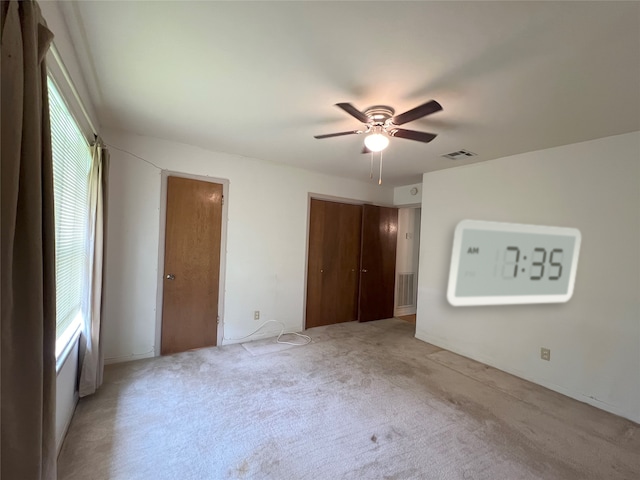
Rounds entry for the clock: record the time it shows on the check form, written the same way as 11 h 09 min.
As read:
7 h 35 min
